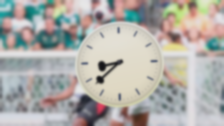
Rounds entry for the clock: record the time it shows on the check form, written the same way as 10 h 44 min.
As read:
8 h 38 min
